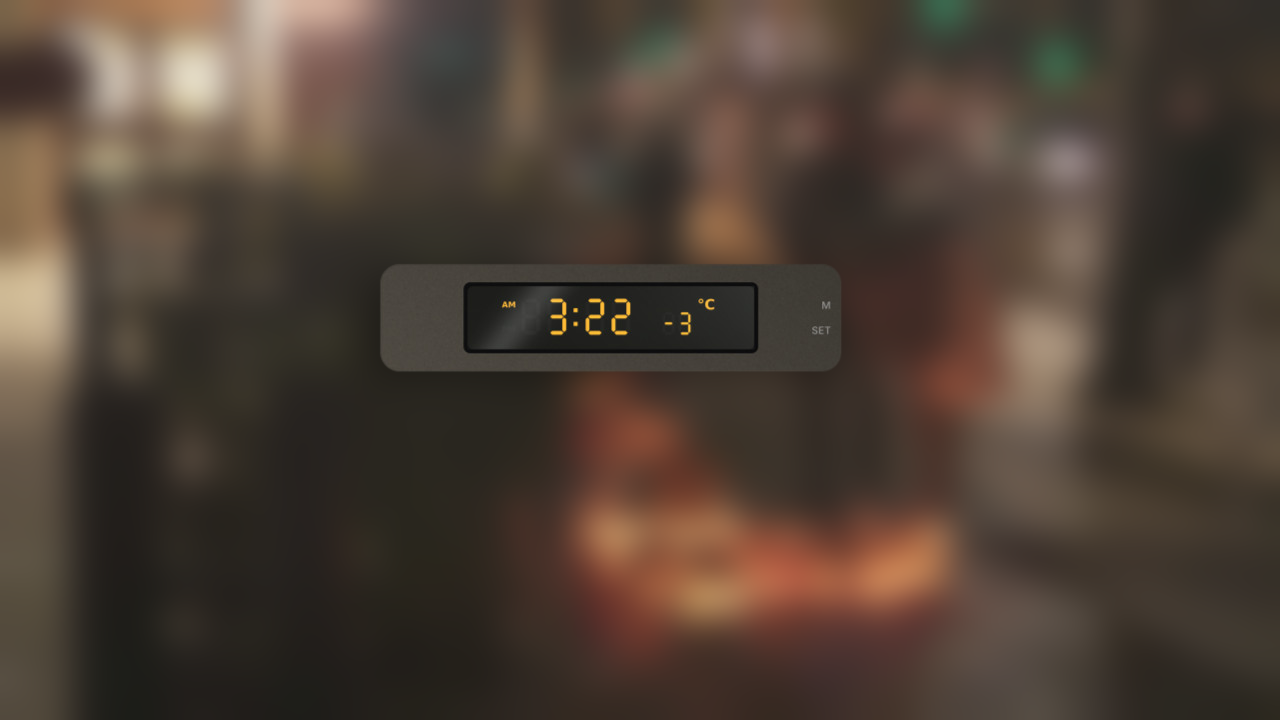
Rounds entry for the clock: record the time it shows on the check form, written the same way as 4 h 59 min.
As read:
3 h 22 min
